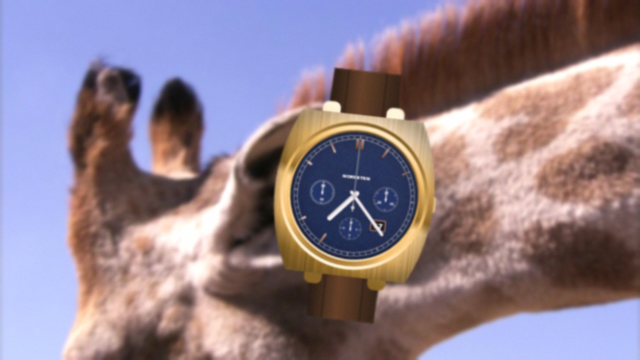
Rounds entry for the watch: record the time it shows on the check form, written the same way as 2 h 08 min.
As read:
7 h 23 min
